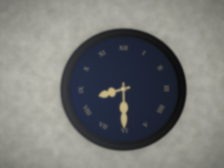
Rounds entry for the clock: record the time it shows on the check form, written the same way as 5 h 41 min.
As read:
8 h 30 min
